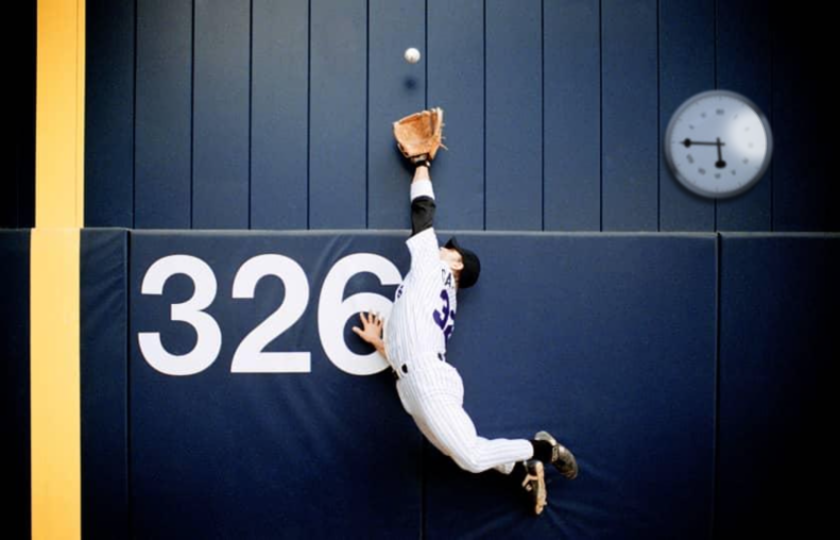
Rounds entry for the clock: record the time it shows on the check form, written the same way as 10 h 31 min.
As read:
5 h 45 min
